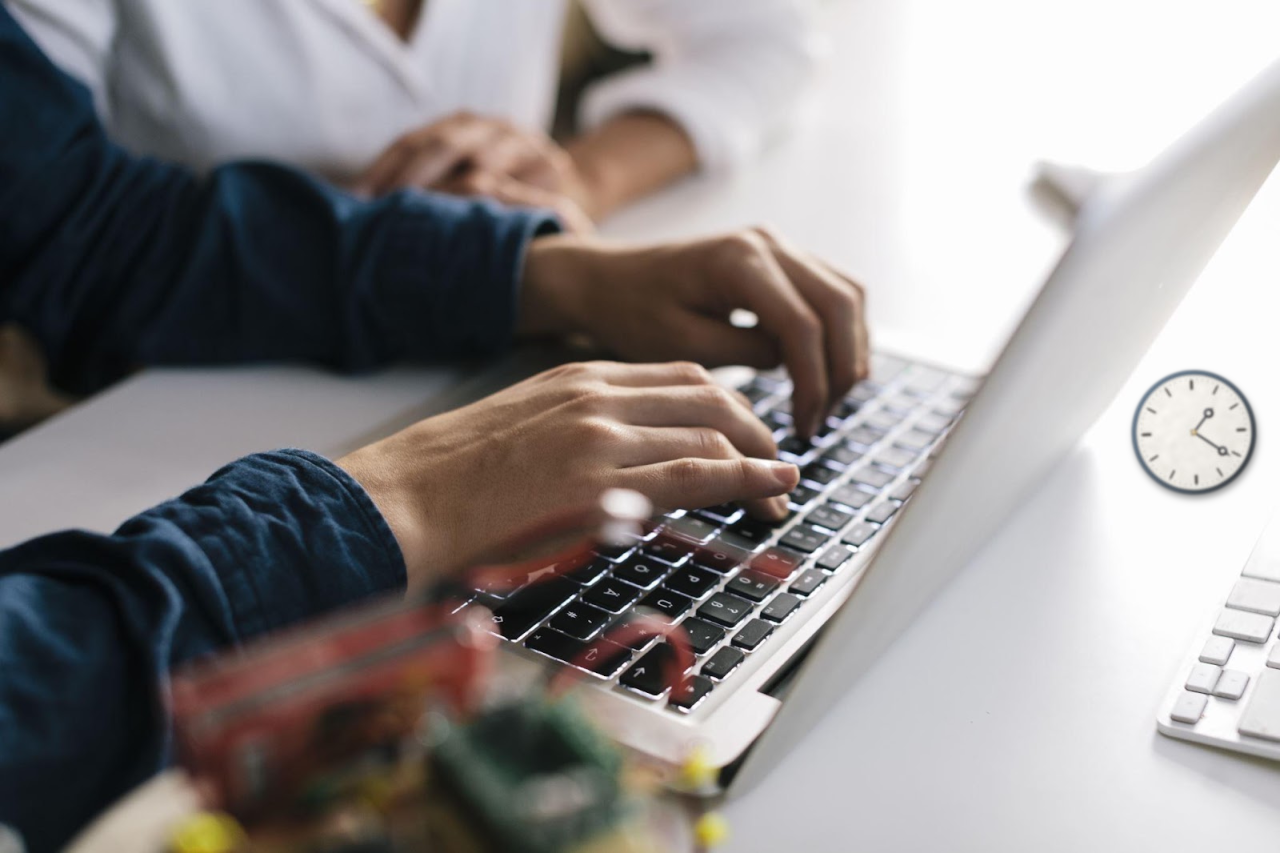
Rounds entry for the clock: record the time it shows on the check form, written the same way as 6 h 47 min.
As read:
1 h 21 min
